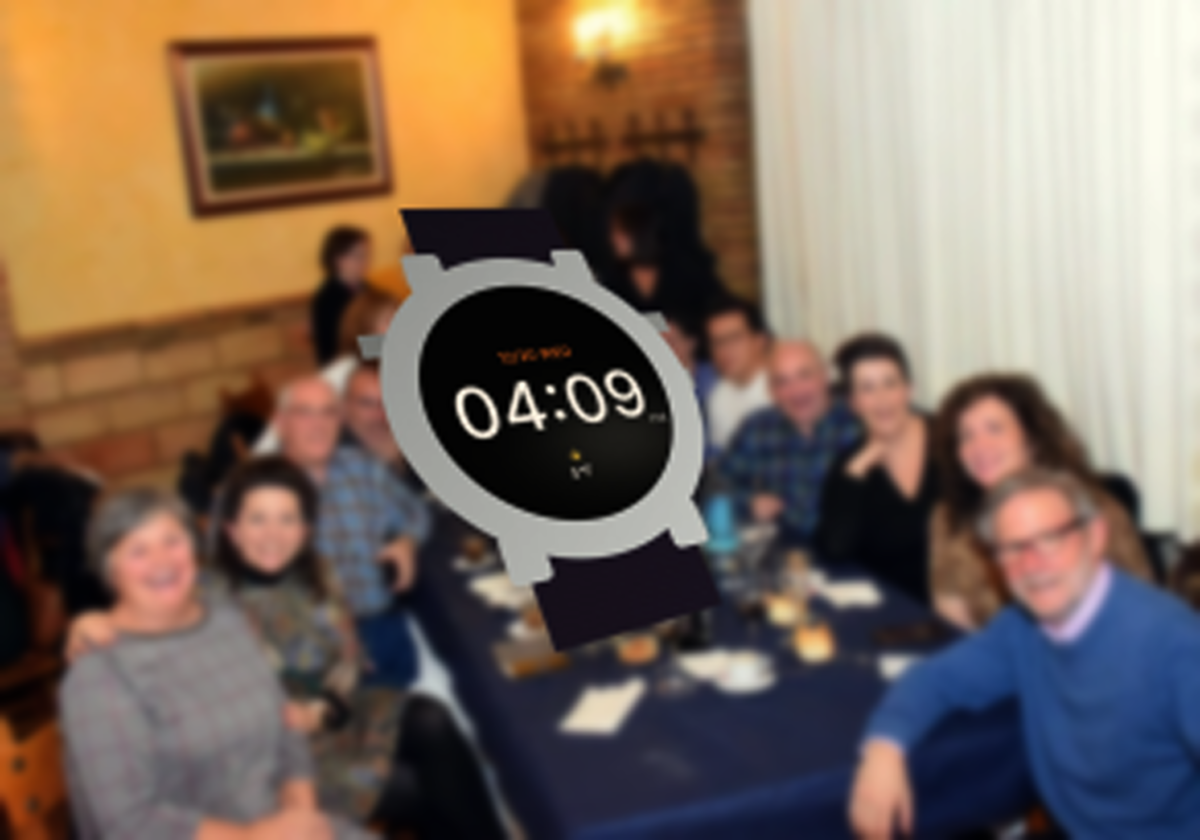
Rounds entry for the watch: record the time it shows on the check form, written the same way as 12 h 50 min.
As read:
4 h 09 min
